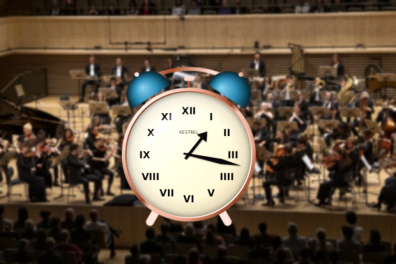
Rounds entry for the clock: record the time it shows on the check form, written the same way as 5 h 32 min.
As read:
1 h 17 min
